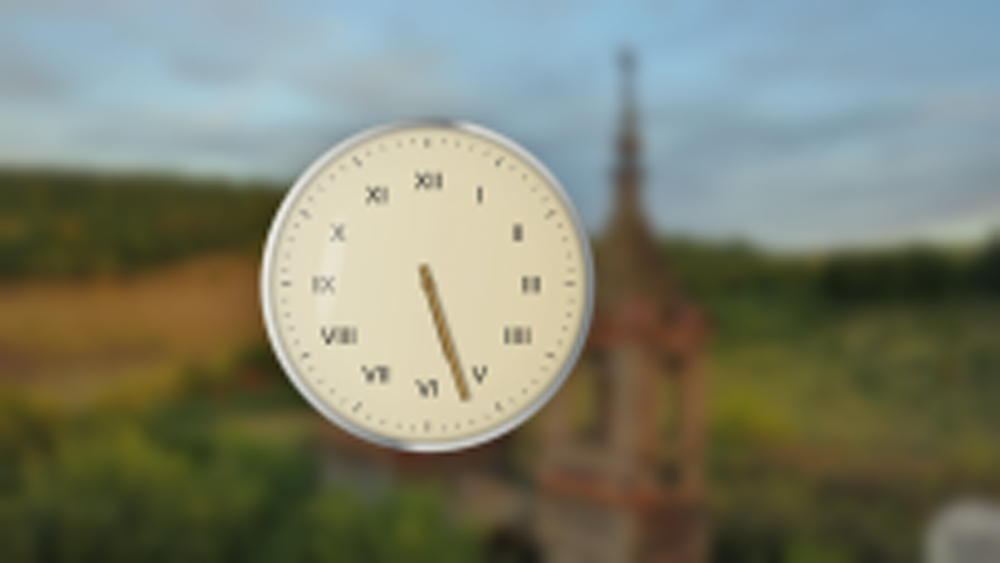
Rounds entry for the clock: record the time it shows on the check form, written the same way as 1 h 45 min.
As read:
5 h 27 min
